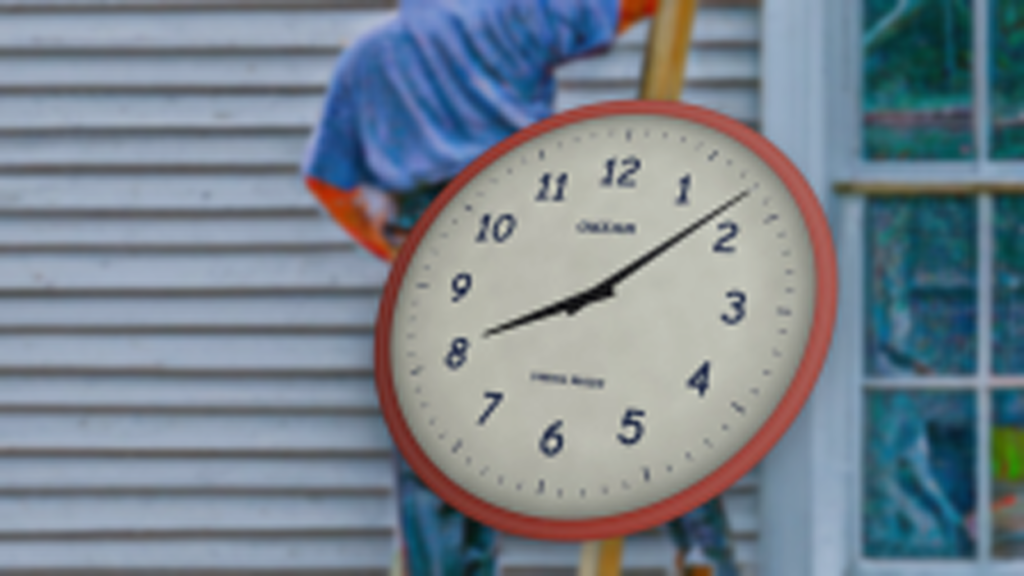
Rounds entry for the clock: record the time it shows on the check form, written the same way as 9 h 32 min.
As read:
8 h 08 min
